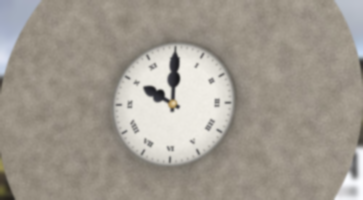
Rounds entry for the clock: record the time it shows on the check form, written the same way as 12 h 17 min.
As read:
10 h 00 min
